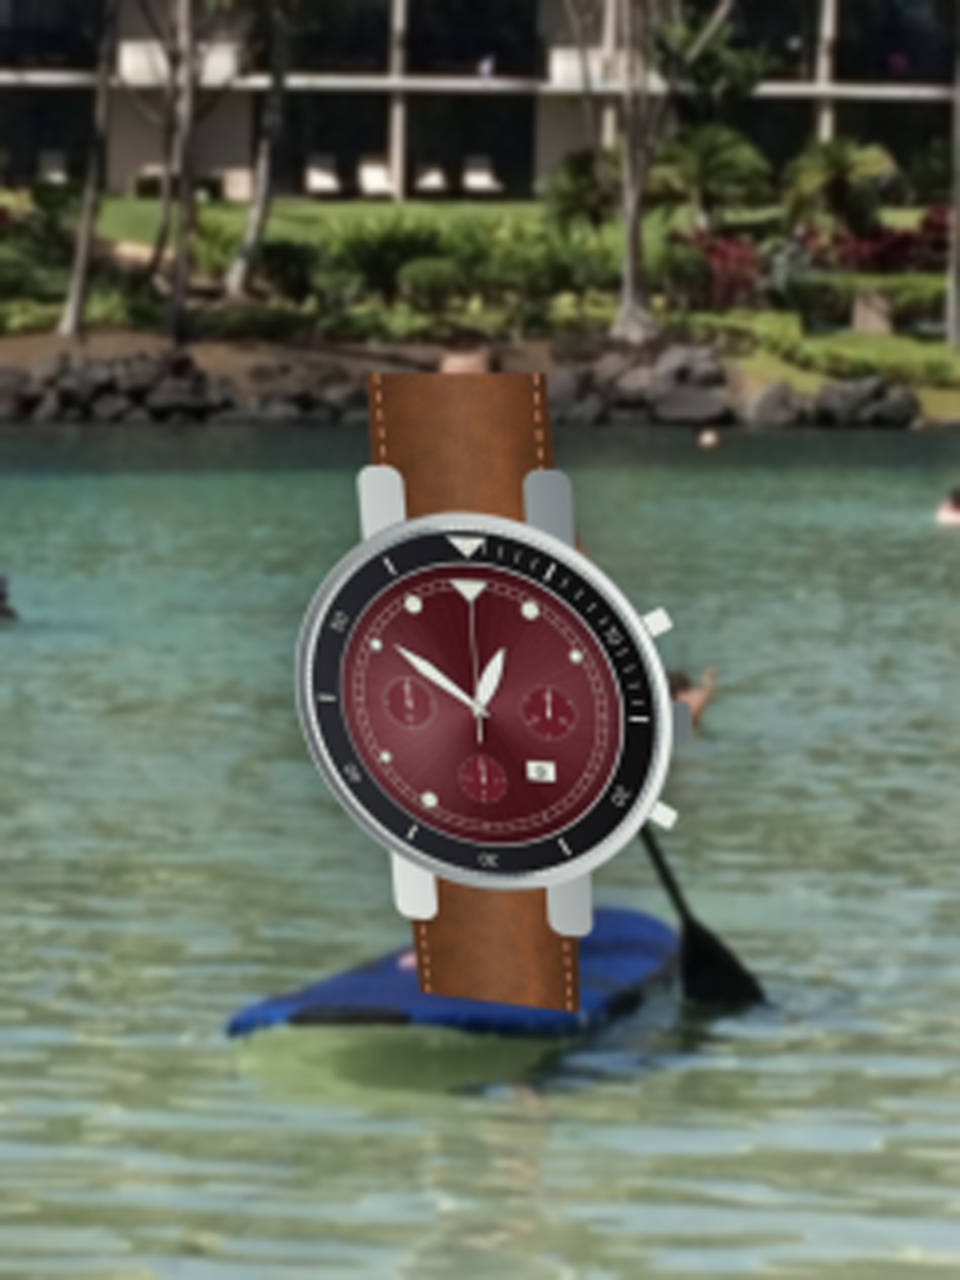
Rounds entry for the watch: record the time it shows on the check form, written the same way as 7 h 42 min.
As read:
12 h 51 min
